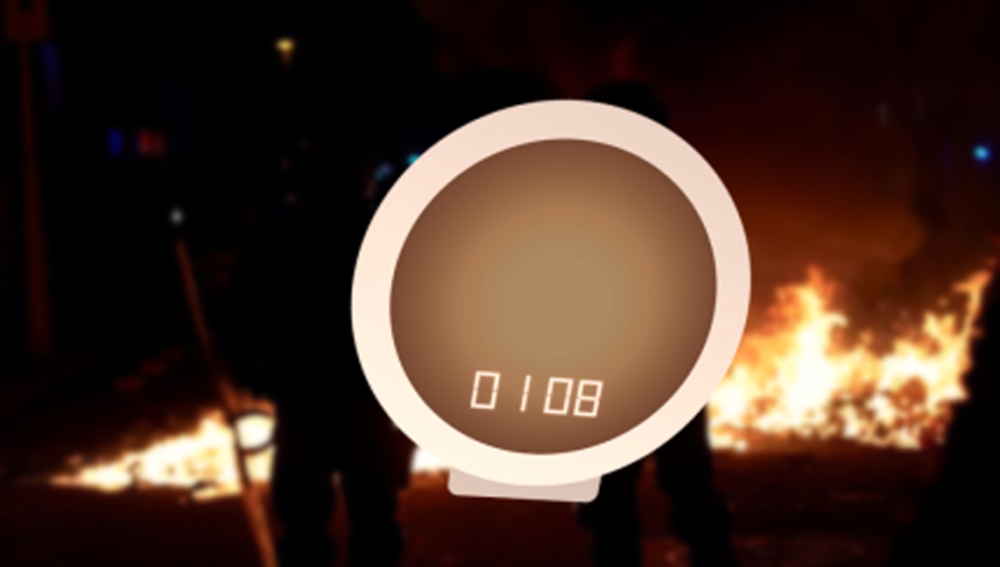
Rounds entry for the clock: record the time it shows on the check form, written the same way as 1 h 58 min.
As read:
1 h 08 min
